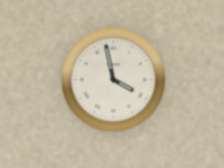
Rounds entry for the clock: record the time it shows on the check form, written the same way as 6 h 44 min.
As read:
3 h 58 min
